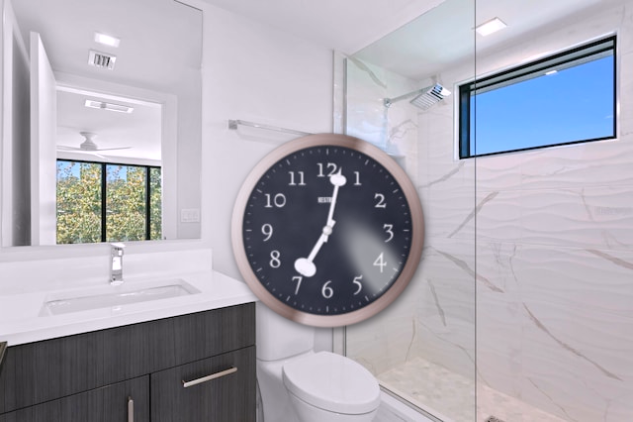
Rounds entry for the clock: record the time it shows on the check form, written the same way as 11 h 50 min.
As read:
7 h 02 min
